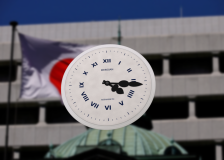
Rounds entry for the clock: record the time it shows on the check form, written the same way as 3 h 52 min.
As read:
4 h 16 min
